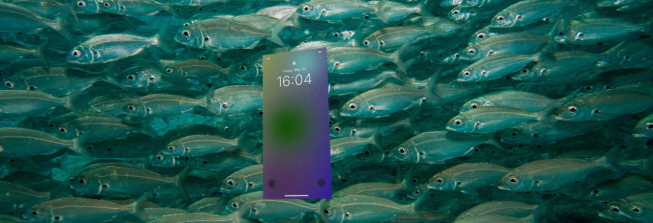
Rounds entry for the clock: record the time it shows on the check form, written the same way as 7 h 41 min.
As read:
16 h 04 min
